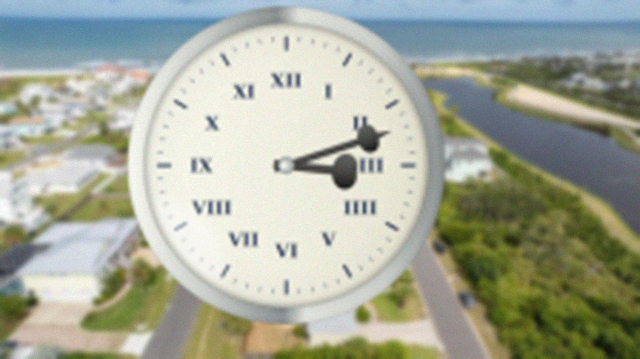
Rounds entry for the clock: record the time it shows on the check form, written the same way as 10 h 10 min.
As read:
3 h 12 min
